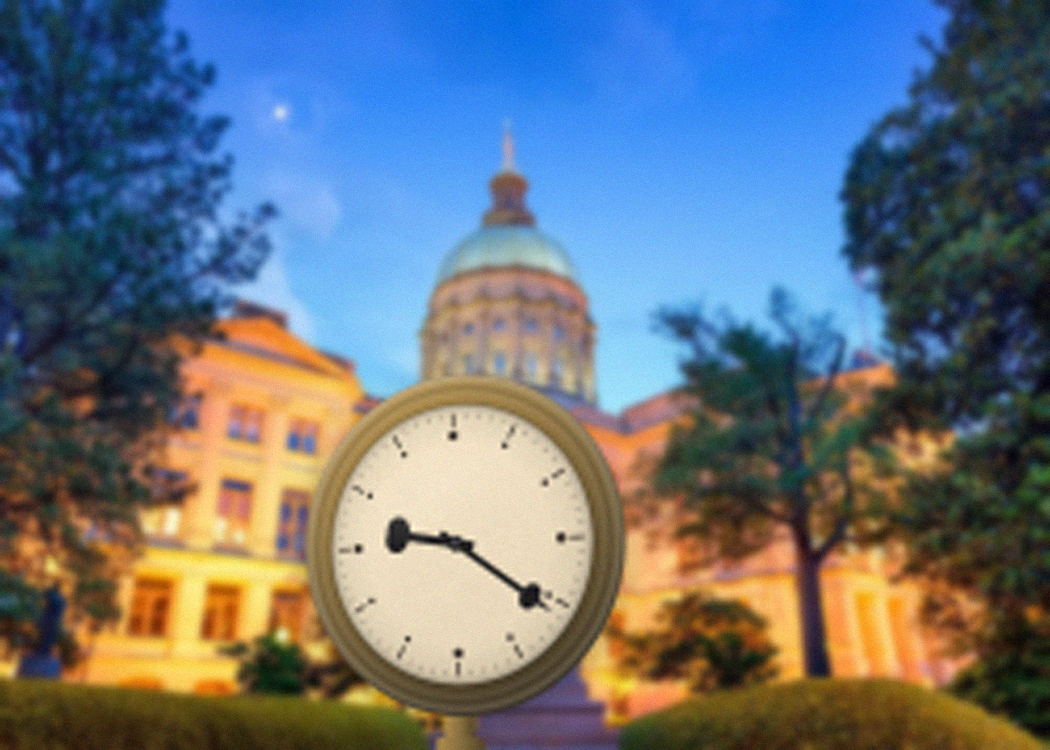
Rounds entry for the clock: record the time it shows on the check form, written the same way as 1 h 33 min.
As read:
9 h 21 min
